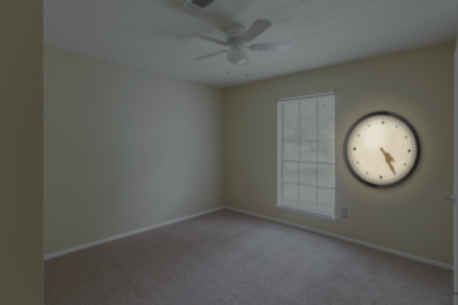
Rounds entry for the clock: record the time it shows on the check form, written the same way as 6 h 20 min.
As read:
4 h 25 min
